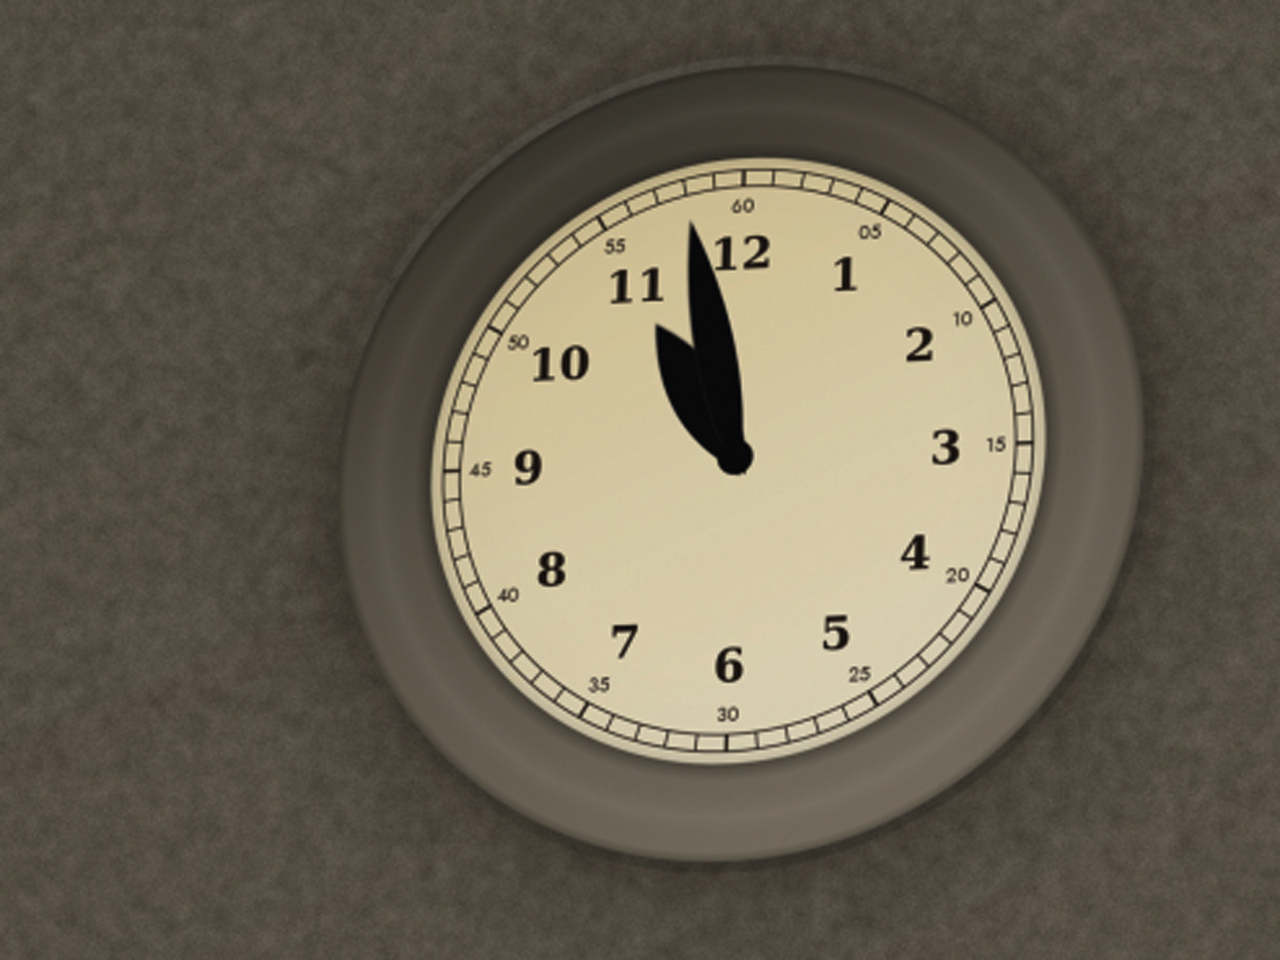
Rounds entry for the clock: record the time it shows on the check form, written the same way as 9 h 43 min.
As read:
10 h 58 min
